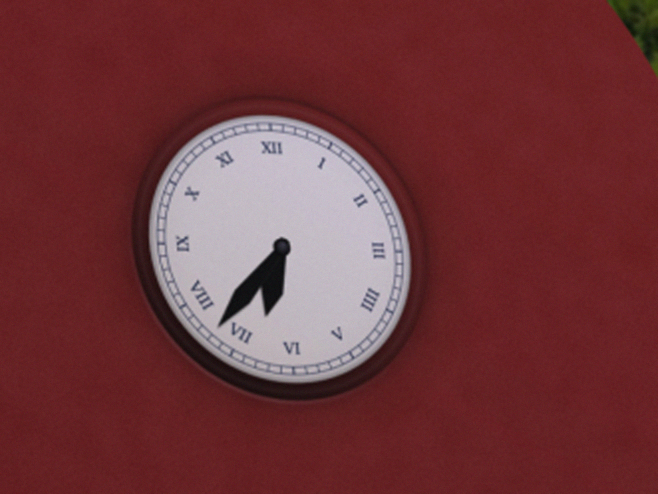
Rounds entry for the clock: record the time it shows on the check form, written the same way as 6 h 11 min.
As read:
6 h 37 min
